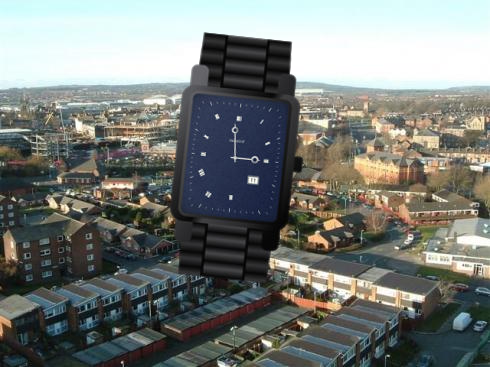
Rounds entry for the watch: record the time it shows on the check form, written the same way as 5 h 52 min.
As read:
2 h 59 min
